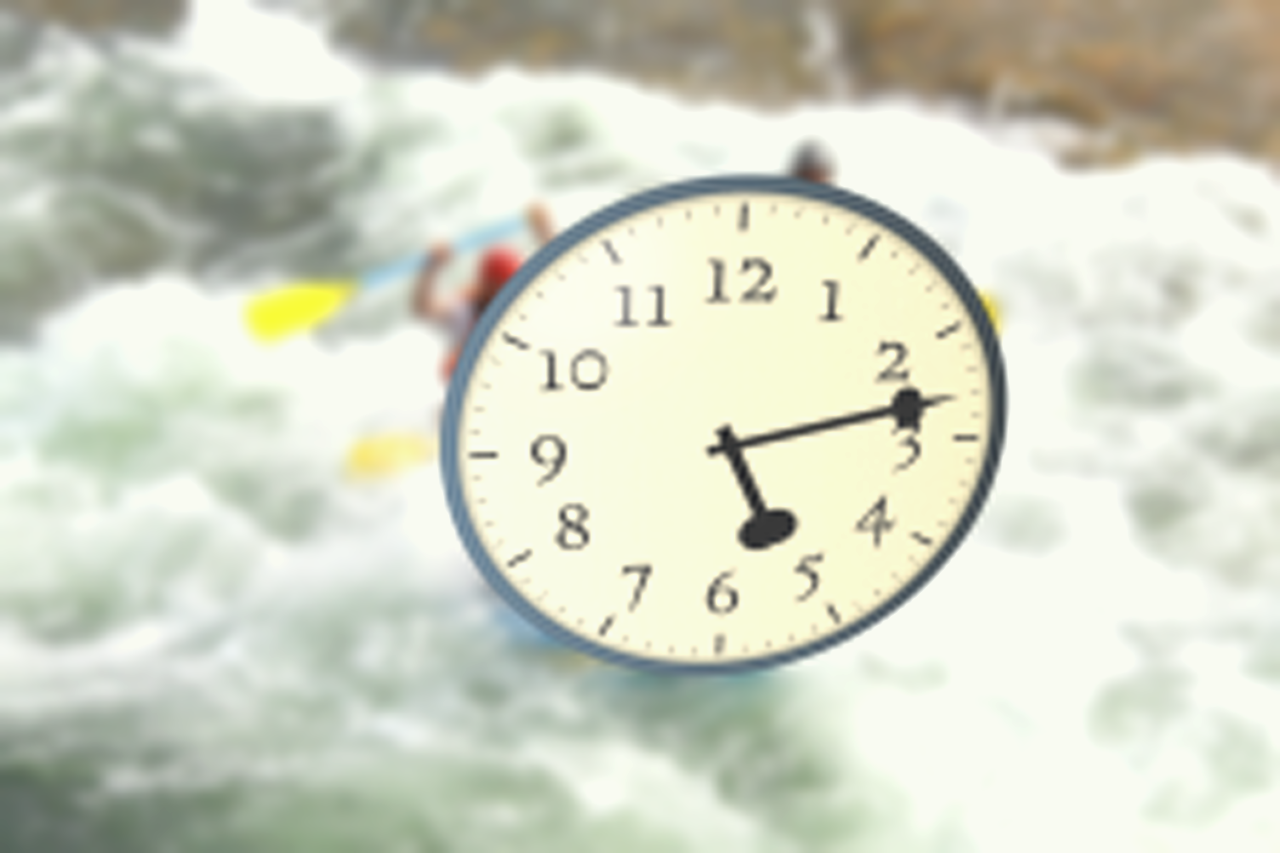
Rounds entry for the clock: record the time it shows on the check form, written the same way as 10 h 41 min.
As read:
5 h 13 min
